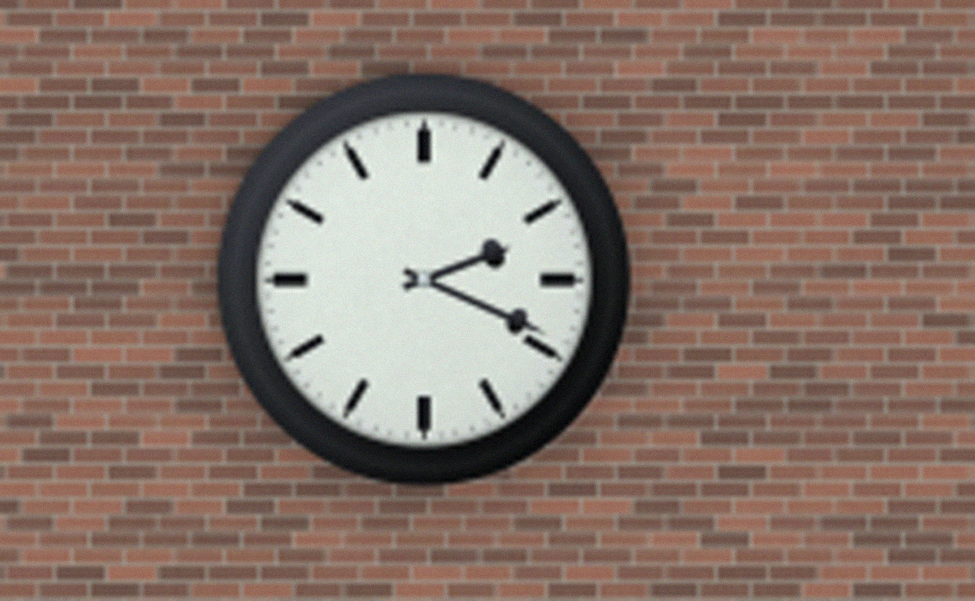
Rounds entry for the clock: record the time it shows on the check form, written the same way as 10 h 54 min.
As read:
2 h 19 min
